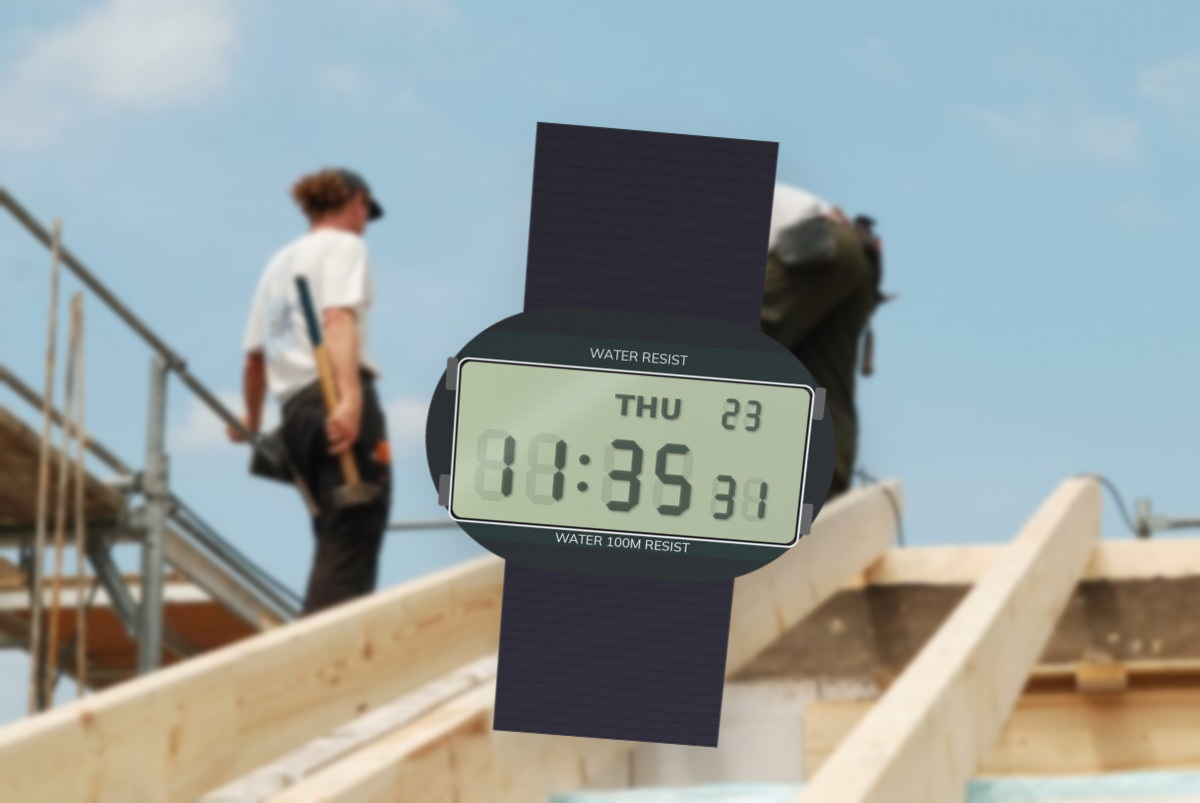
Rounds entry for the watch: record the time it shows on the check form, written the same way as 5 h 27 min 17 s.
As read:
11 h 35 min 31 s
